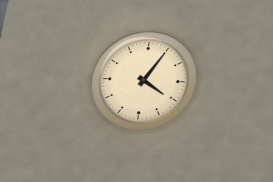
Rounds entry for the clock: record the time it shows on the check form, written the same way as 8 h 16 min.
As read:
4 h 05 min
